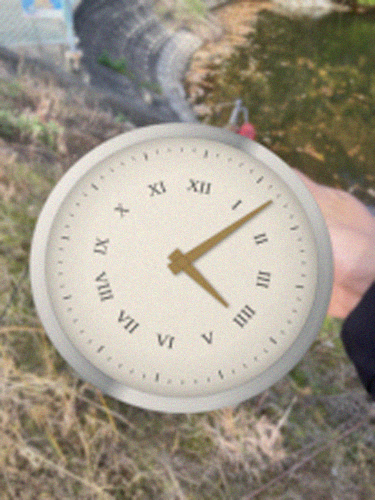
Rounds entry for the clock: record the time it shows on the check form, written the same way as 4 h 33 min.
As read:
4 h 07 min
